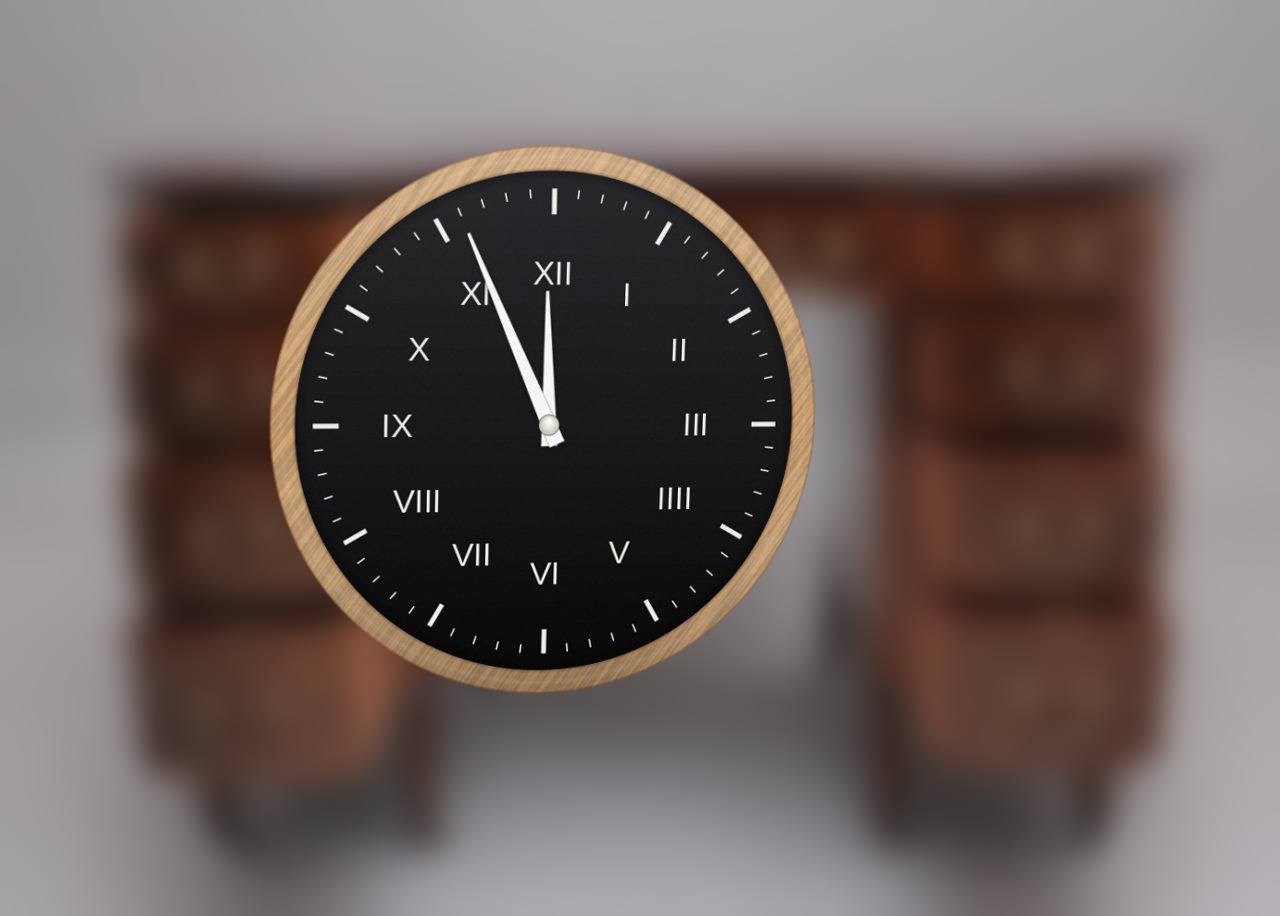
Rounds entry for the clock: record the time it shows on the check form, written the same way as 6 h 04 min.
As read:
11 h 56 min
